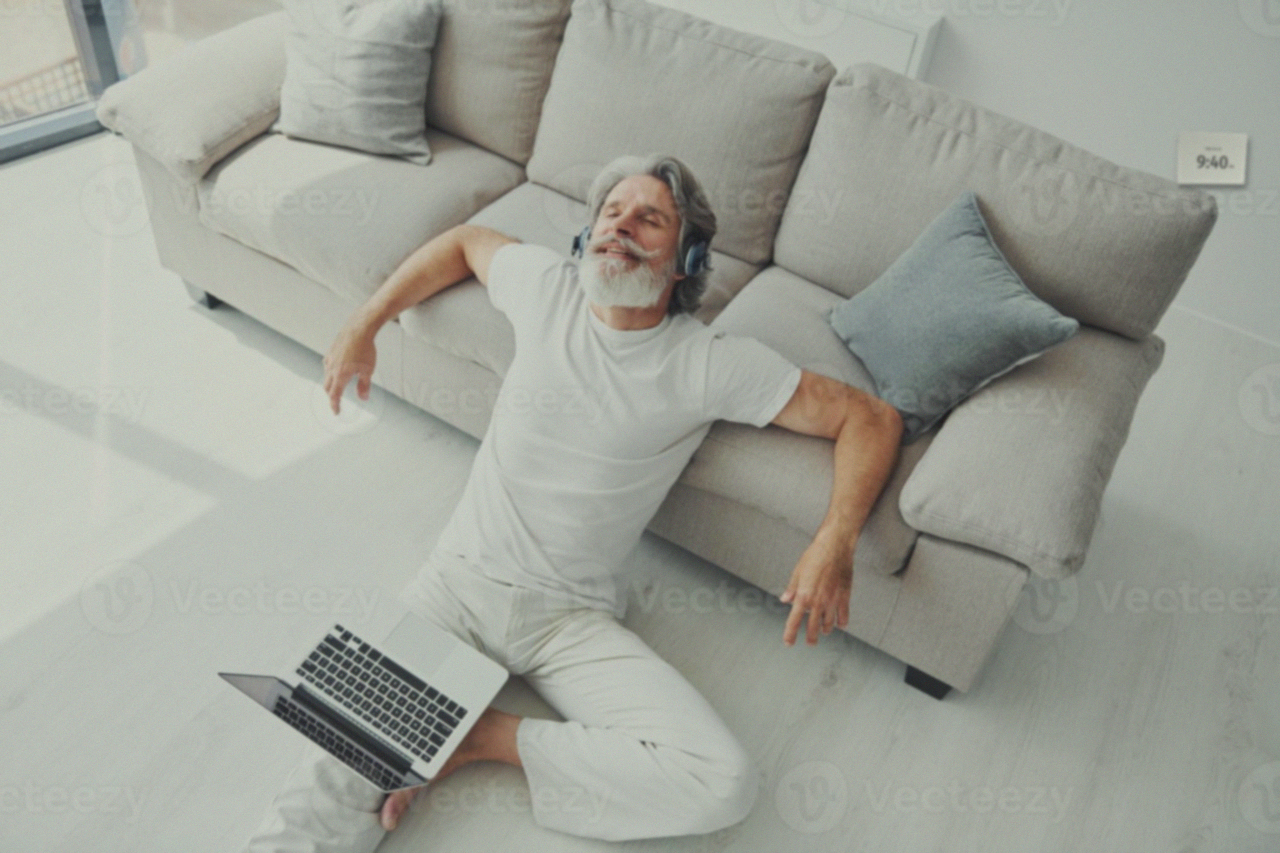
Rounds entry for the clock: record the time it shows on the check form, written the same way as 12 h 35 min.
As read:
9 h 40 min
